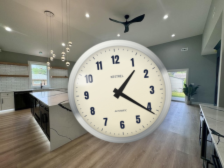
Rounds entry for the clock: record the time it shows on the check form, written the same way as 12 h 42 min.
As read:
1 h 21 min
